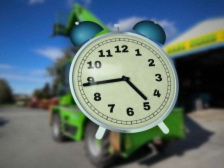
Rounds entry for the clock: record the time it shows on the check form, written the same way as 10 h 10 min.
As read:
4 h 44 min
